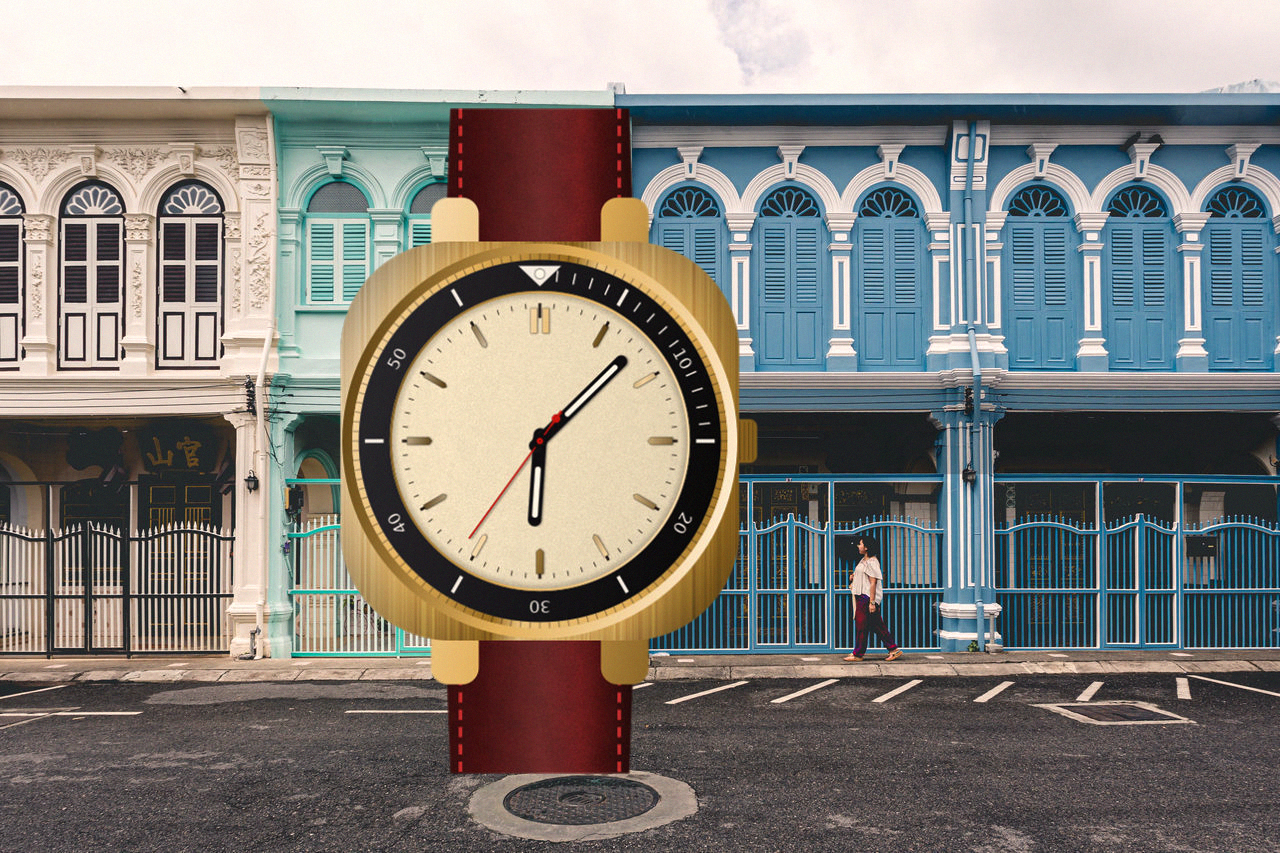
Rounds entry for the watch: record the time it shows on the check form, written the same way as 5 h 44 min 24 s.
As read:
6 h 07 min 36 s
